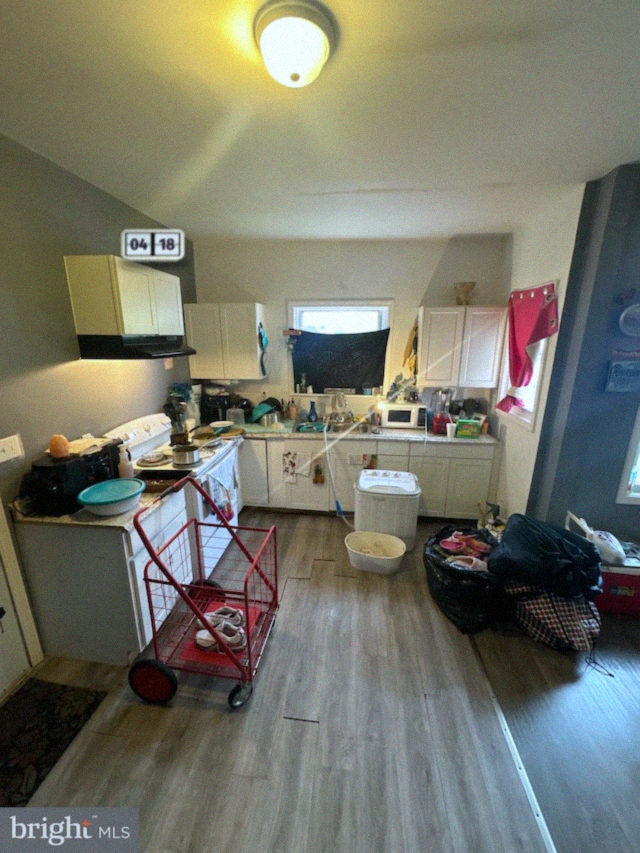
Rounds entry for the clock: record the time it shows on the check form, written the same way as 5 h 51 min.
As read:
4 h 18 min
